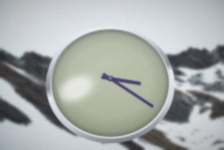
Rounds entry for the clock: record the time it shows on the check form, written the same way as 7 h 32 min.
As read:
3 h 21 min
